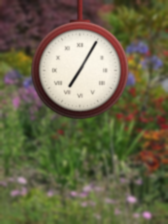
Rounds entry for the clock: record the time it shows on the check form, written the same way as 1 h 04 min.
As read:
7 h 05 min
